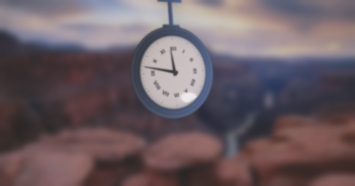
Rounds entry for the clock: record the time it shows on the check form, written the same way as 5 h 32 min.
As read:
11 h 47 min
